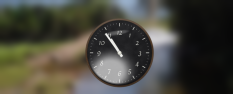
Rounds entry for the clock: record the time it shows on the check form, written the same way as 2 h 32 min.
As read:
10 h 54 min
